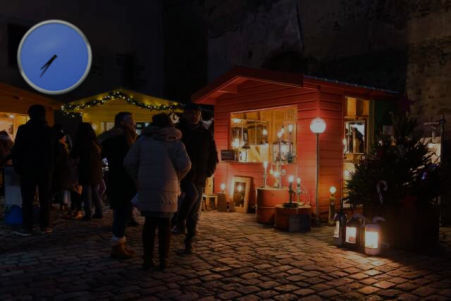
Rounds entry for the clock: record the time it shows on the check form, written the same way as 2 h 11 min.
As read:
7 h 36 min
